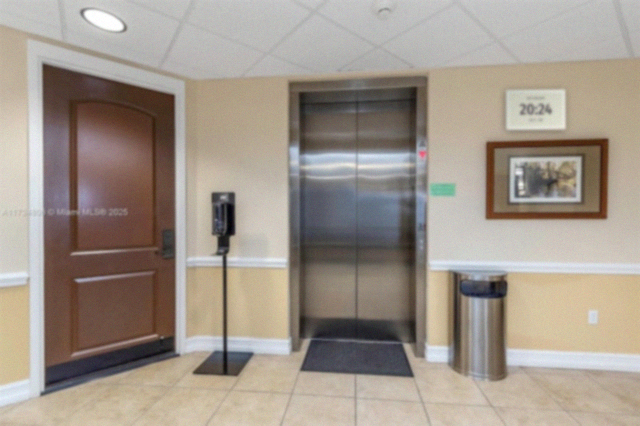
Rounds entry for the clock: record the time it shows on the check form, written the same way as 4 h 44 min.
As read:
20 h 24 min
